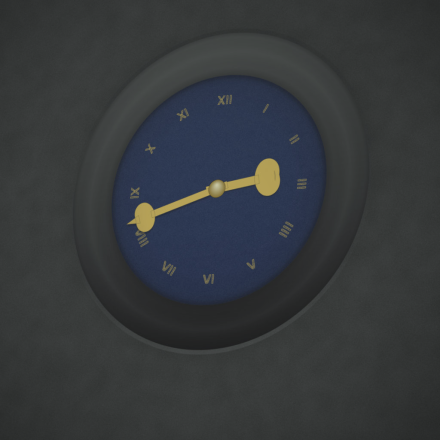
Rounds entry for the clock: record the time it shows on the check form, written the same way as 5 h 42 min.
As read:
2 h 42 min
